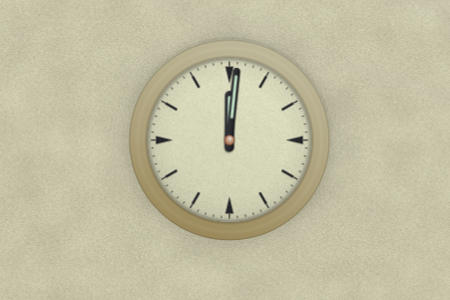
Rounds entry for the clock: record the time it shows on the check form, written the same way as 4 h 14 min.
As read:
12 h 01 min
